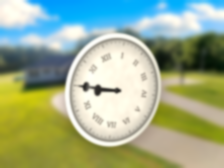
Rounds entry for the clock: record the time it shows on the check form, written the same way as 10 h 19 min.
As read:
9 h 50 min
